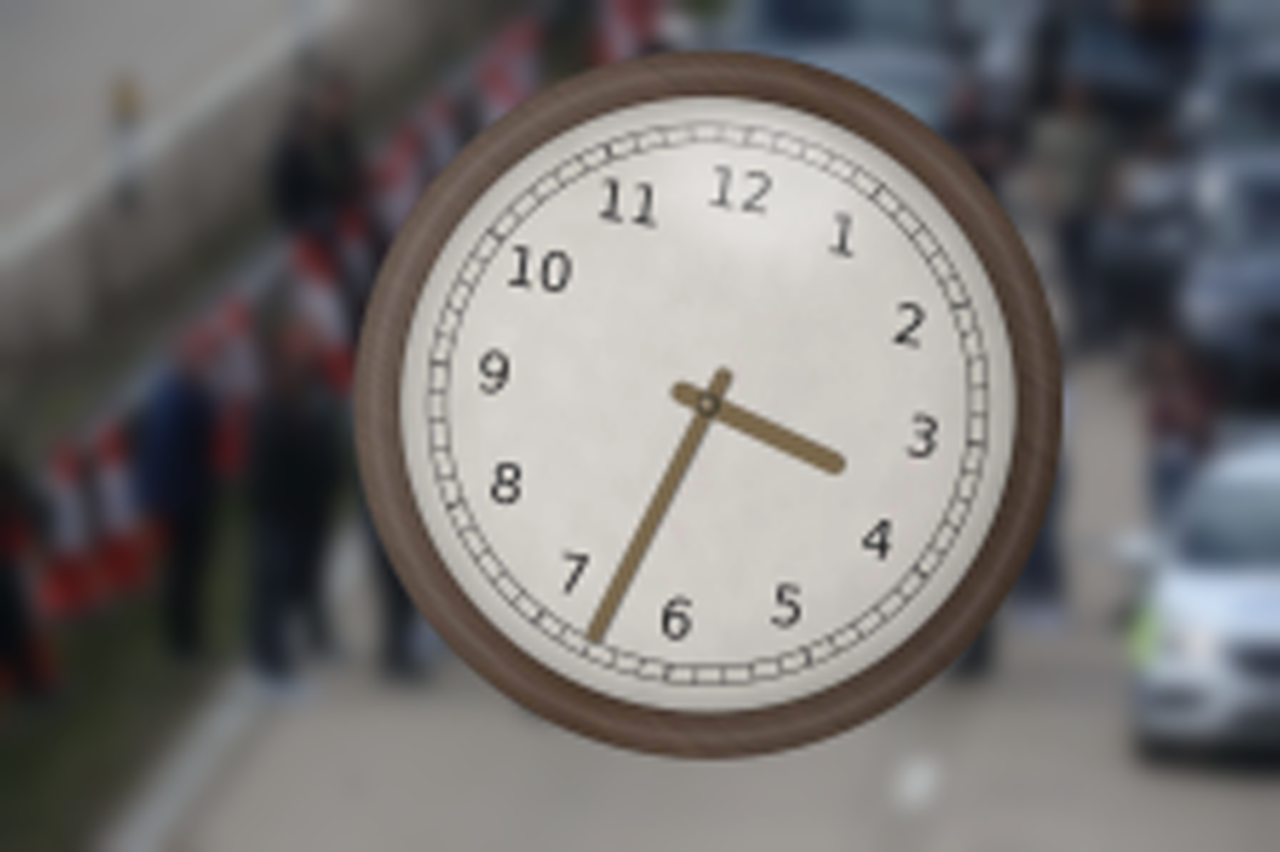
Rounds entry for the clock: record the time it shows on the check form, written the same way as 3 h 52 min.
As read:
3 h 33 min
